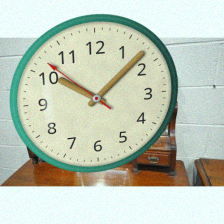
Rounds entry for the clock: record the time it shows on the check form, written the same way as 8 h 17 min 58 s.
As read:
10 h 07 min 52 s
